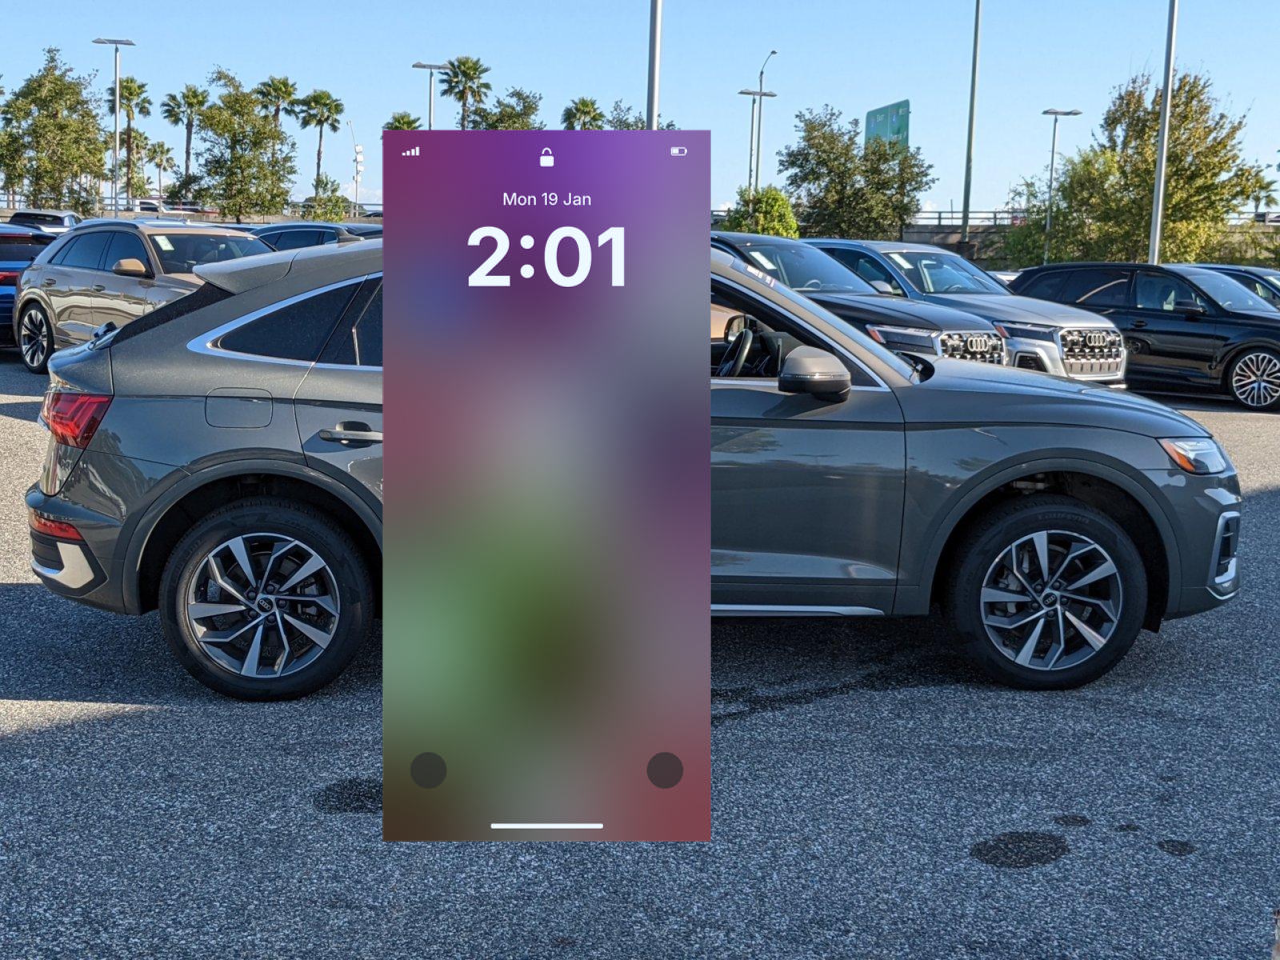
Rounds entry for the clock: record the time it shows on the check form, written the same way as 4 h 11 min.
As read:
2 h 01 min
